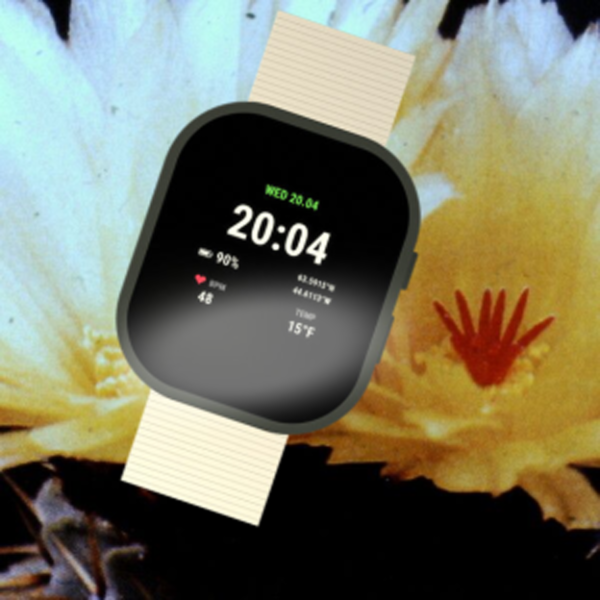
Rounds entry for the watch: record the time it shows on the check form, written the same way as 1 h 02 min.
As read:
20 h 04 min
